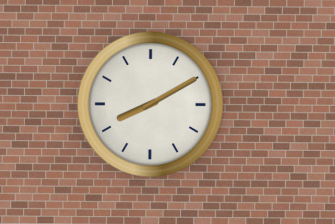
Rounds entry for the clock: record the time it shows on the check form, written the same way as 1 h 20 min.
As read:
8 h 10 min
